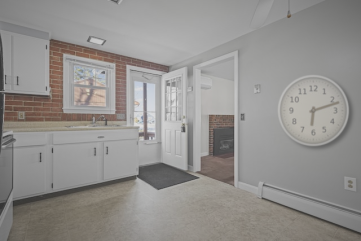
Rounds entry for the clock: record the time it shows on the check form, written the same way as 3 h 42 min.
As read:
6 h 12 min
